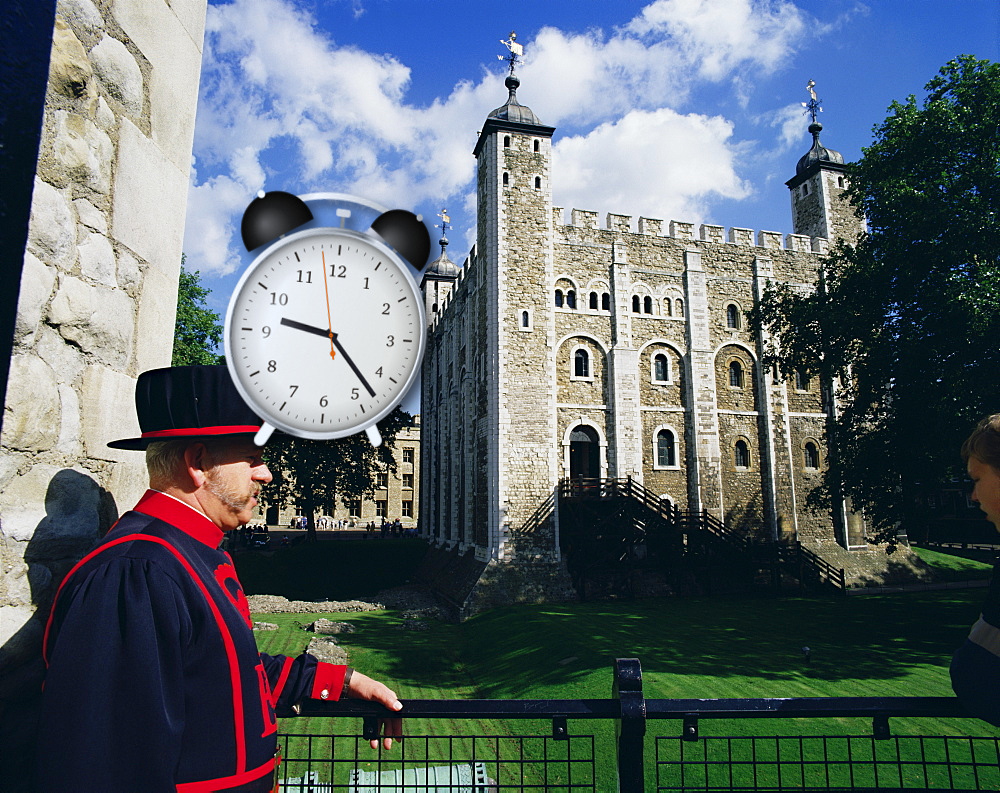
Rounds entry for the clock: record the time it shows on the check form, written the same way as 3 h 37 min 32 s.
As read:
9 h 22 min 58 s
